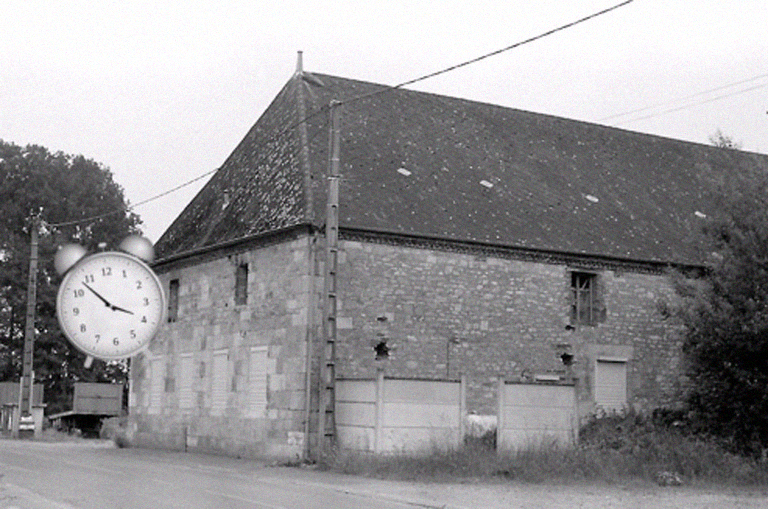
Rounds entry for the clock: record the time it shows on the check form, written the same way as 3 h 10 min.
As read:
3 h 53 min
